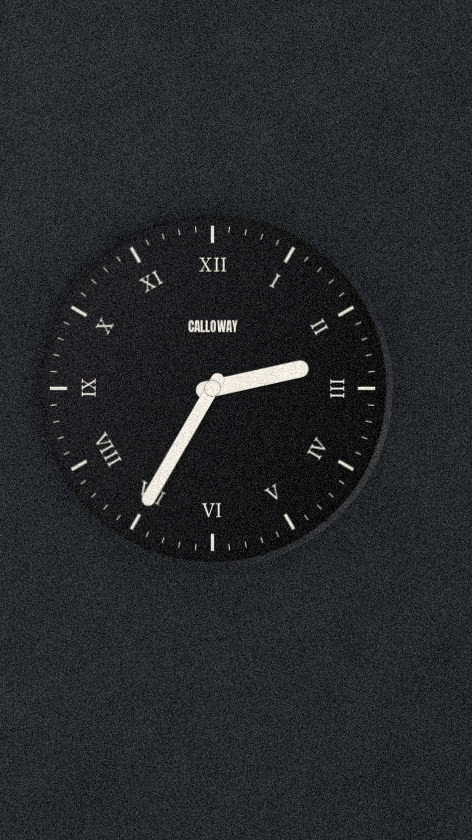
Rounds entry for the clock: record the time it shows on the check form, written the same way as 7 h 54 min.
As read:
2 h 35 min
